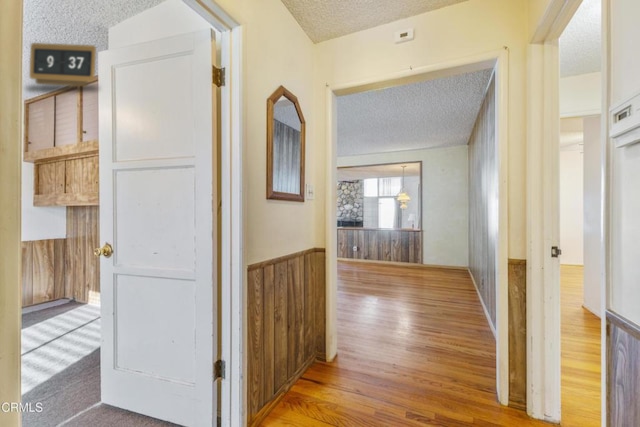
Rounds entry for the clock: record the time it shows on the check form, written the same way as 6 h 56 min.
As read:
9 h 37 min
